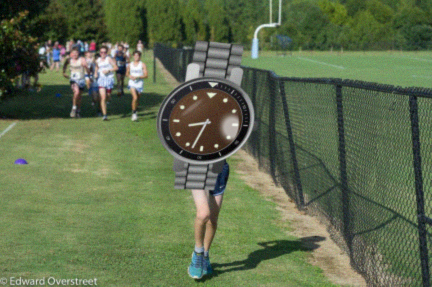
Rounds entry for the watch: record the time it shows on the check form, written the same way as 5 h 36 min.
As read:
8 h 33 min
